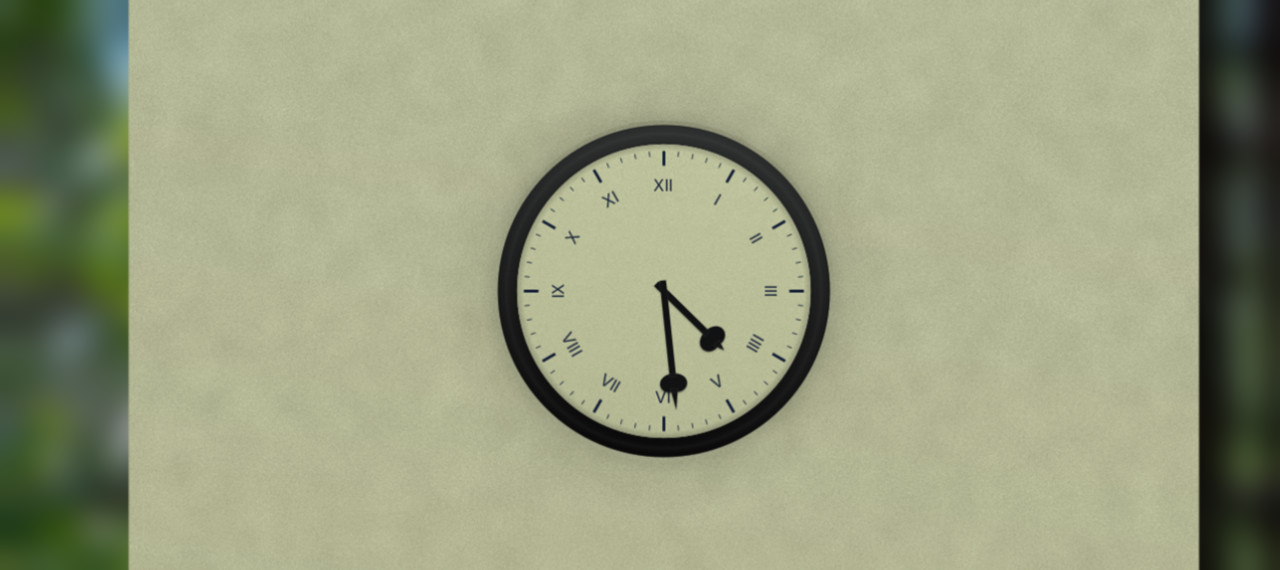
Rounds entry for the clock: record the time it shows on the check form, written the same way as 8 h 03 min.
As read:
4 h 29 min
